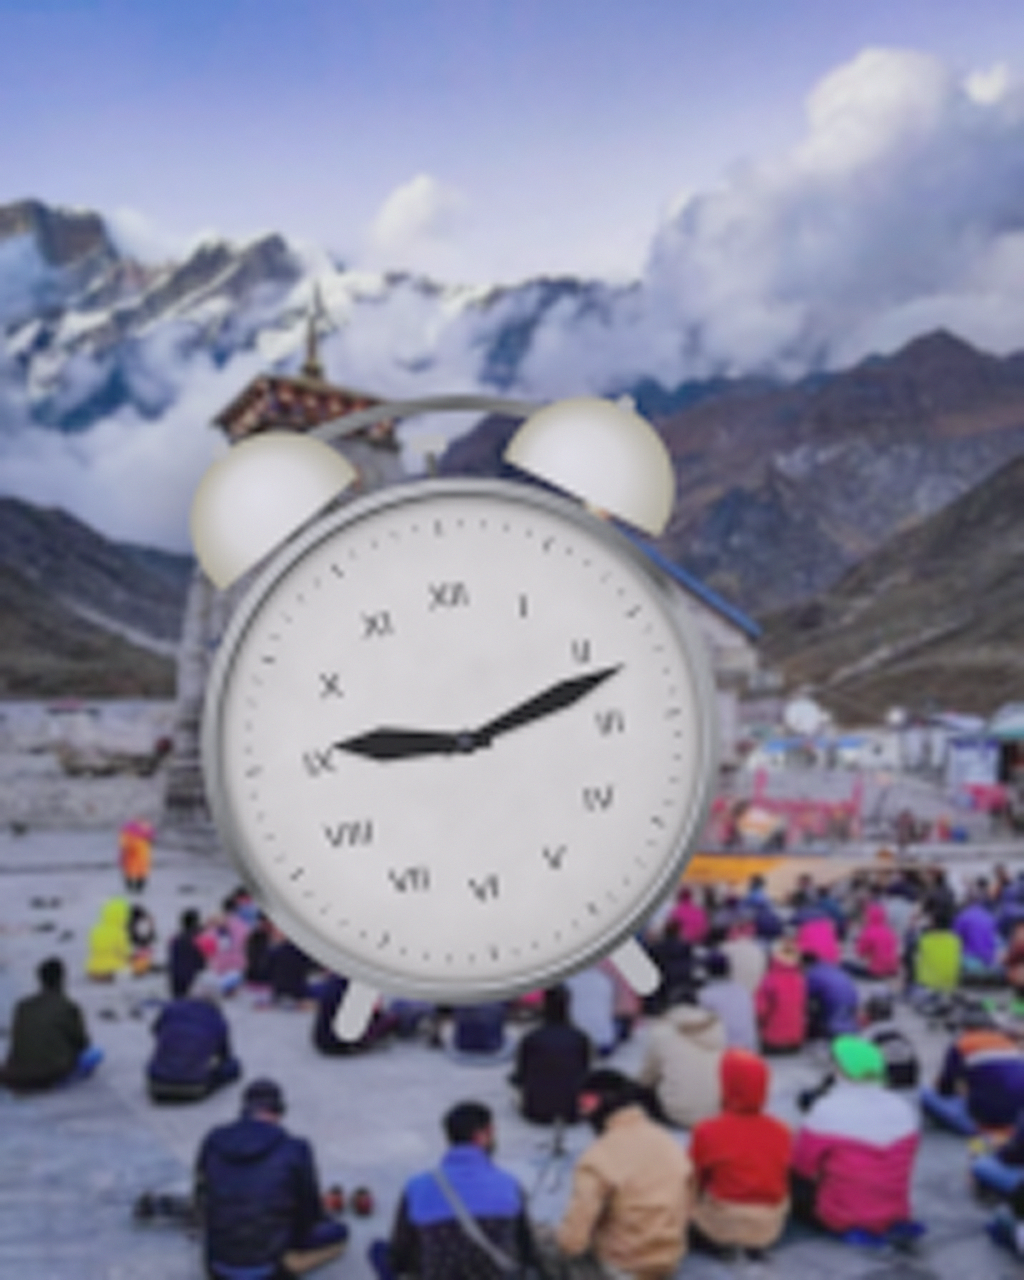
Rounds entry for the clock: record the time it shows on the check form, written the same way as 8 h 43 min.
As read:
9 h 12 min
